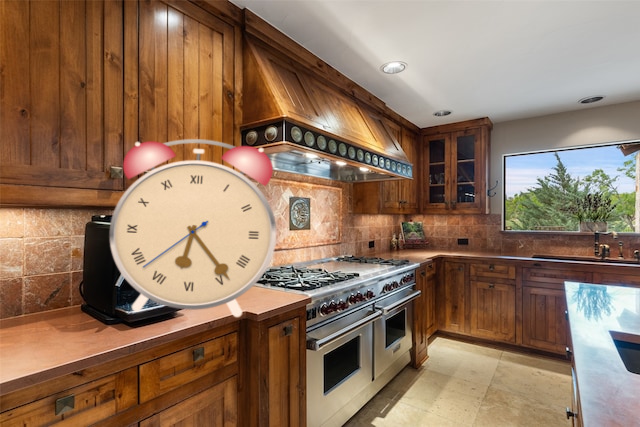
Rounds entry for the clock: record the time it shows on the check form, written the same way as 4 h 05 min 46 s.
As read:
6 h 23 min 38 s
